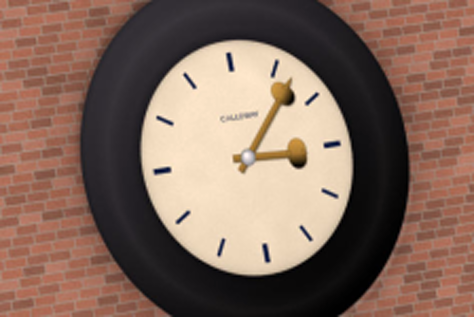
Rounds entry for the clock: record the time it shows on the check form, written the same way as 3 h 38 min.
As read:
3 h 07 min
